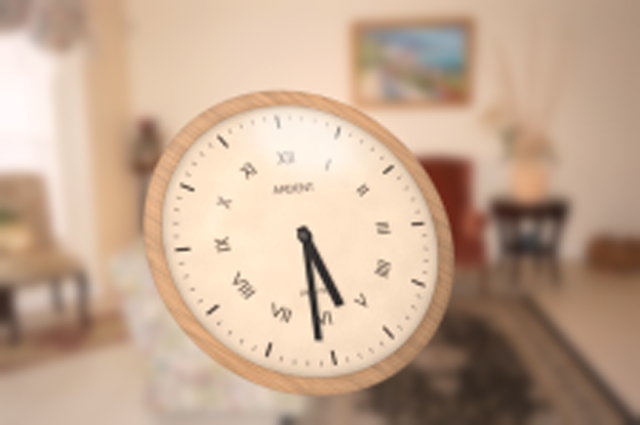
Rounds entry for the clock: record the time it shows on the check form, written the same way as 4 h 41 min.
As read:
5 h 31 min
